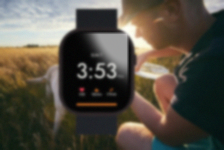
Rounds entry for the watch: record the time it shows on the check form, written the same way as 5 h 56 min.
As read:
3 h 53 min
